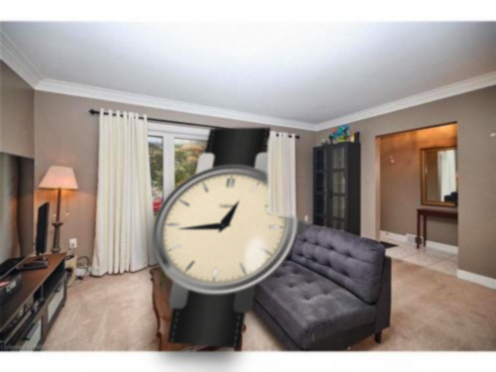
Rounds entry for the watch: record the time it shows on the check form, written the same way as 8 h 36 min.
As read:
12 h 44 min
